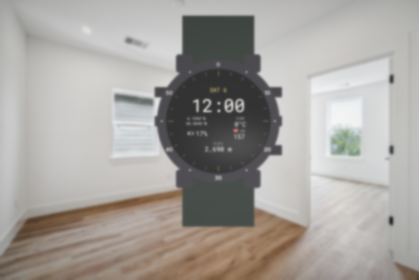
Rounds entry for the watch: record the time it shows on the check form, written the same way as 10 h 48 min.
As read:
12 h 00 min
